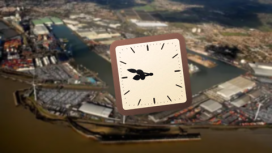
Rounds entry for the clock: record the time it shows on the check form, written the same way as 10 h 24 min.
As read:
8 h 48 min
